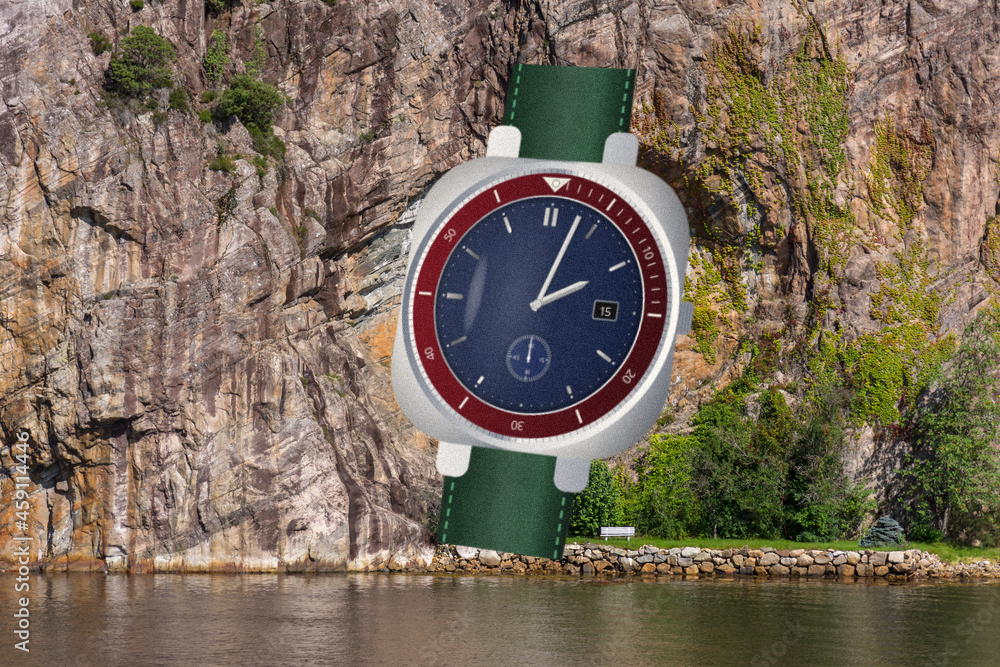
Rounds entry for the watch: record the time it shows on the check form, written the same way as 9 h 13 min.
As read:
2 h 03 min
